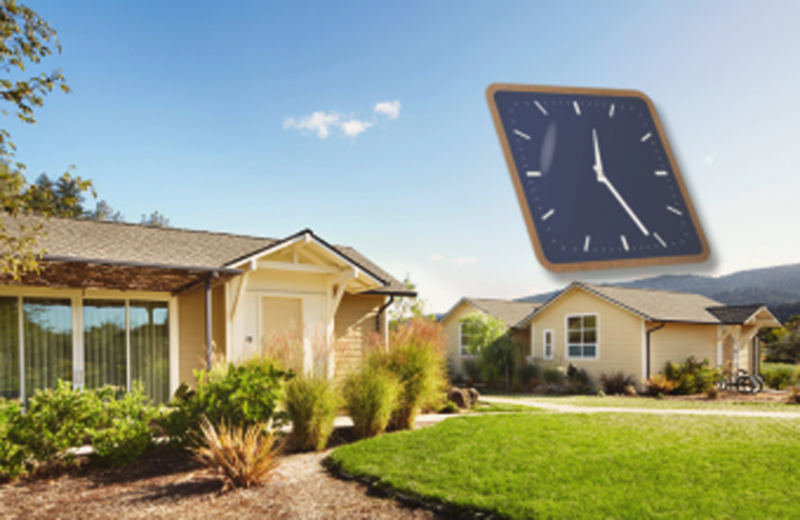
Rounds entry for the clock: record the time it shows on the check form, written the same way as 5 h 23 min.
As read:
12 h 26 min
